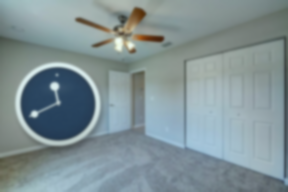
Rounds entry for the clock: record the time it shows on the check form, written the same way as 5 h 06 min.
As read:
11 h 41 min
